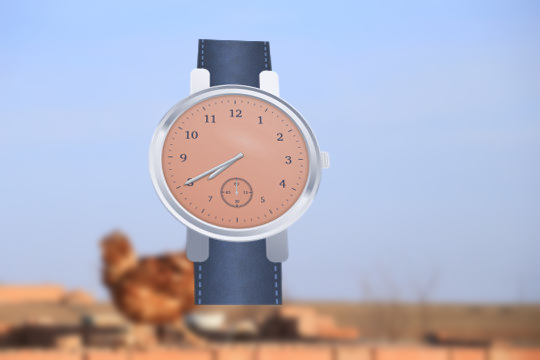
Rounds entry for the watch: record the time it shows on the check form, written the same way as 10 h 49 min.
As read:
7 h 40 min
